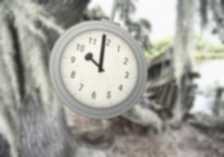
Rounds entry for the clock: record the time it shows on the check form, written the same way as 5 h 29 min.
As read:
9 h 59 min
